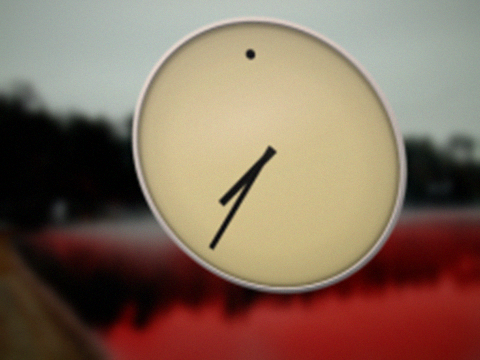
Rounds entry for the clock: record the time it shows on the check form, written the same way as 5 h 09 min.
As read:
7 h 36 min
